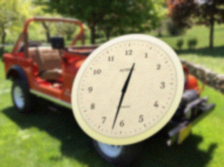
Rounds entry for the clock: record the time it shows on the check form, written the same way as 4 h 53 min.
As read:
12 h 32 min
